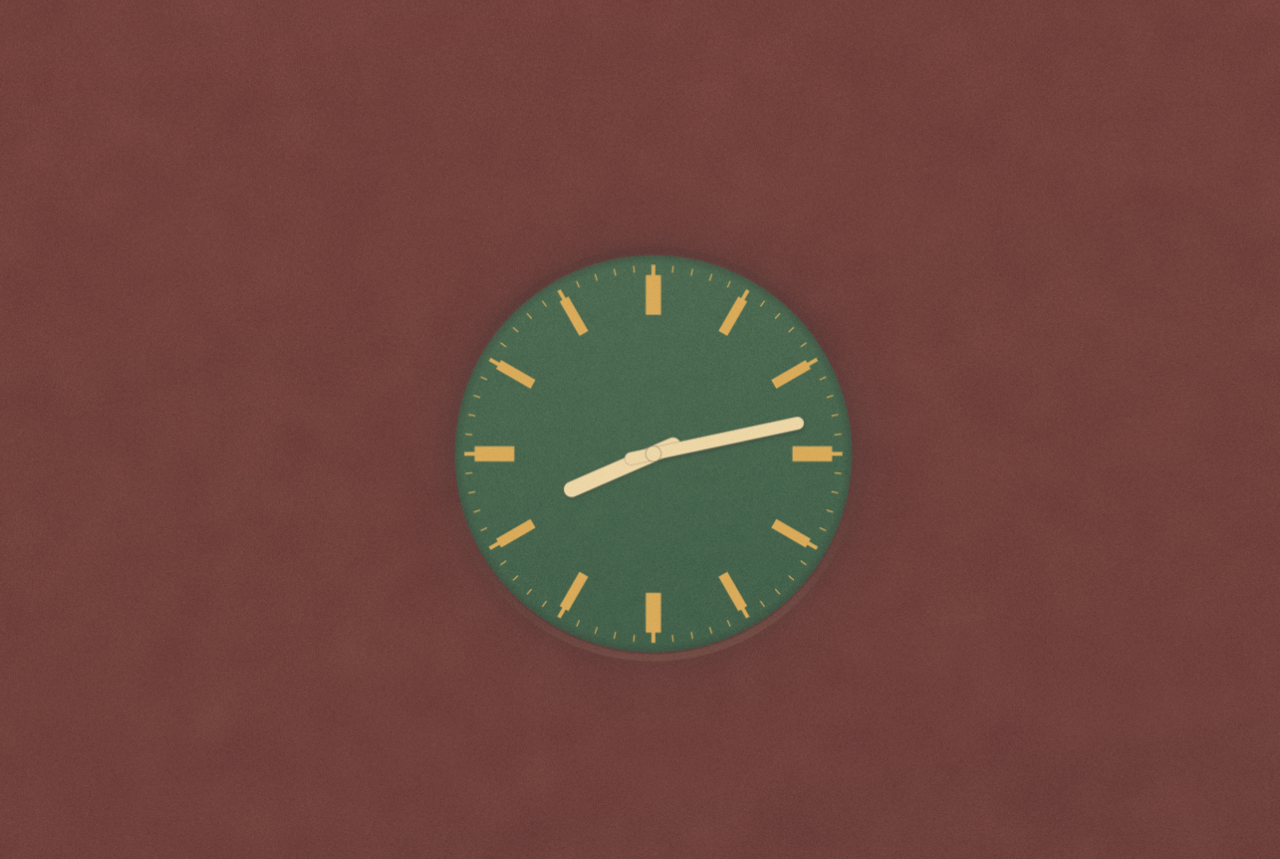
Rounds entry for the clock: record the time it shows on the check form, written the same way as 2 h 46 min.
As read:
8 h 13 min
